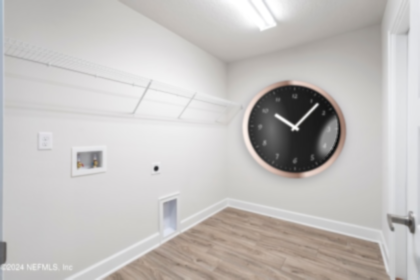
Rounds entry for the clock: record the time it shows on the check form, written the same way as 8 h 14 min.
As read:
10 h 07 min
